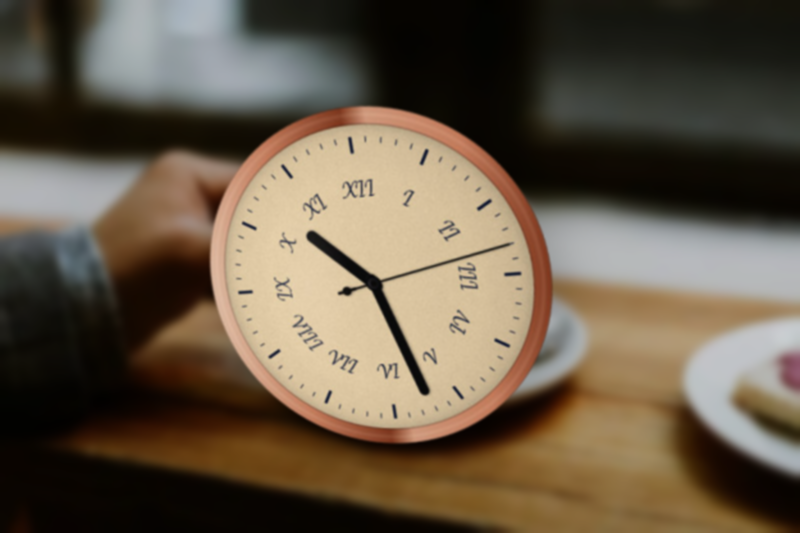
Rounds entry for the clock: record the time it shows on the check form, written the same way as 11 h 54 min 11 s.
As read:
10 h 27 min 13 s
